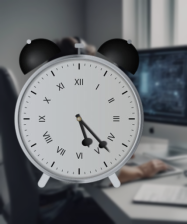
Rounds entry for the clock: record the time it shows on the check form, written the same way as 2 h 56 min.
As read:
5 h 23 min
